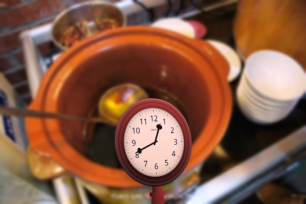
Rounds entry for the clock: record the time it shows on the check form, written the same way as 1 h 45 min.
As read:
12 h 41 min
